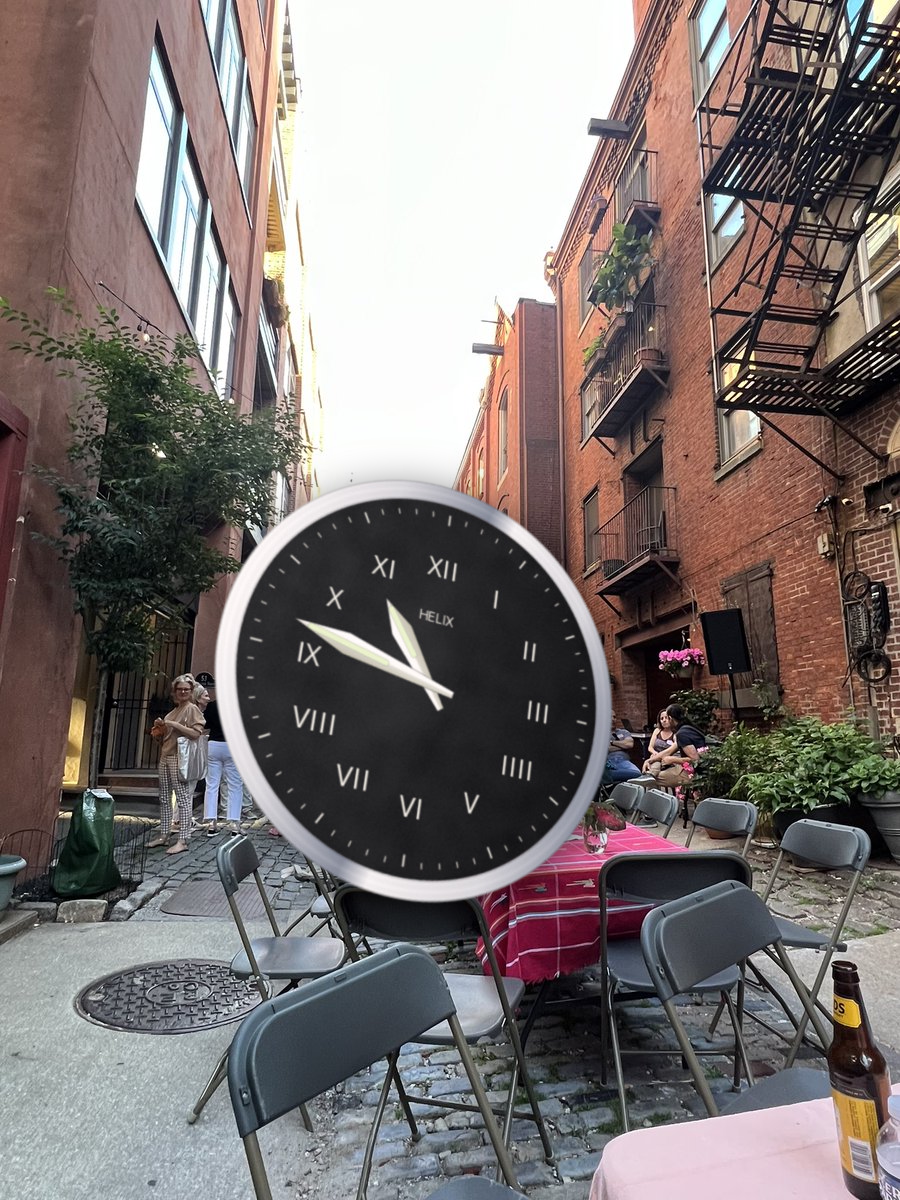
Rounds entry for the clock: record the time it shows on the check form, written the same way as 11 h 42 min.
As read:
10 h 47 min
